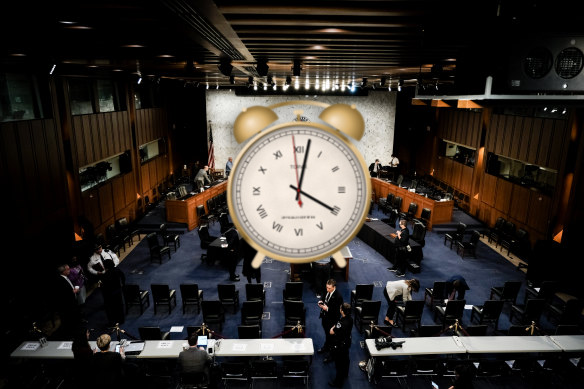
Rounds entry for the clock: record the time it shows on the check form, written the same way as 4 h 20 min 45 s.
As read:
4 h 01 min 59 s
